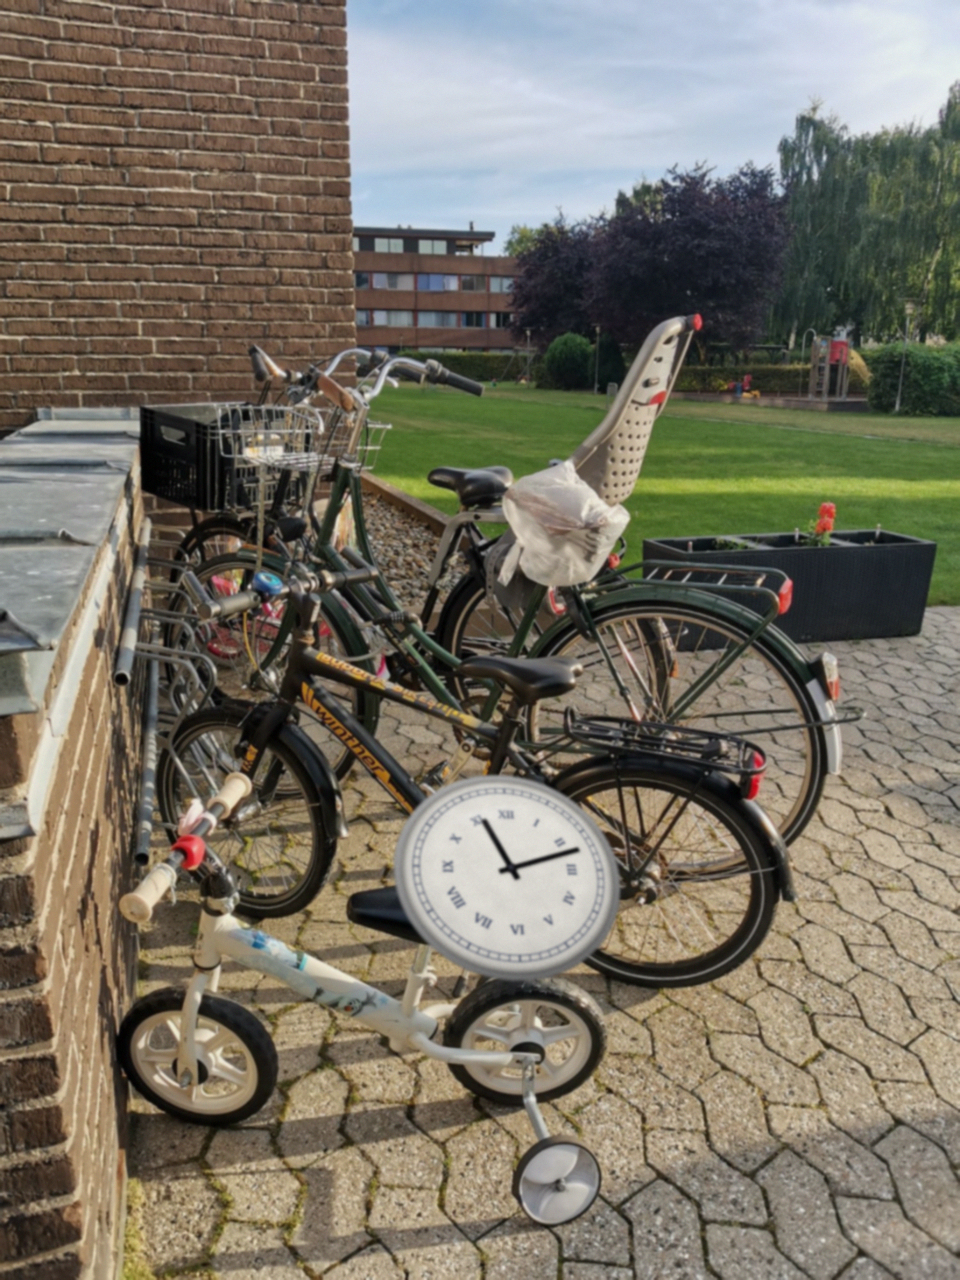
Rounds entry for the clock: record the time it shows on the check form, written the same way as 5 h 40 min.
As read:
11 h 12 min
